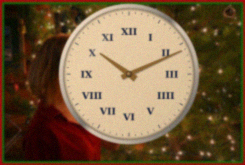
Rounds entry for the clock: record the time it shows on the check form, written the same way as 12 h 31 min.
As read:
10 h 11 min
